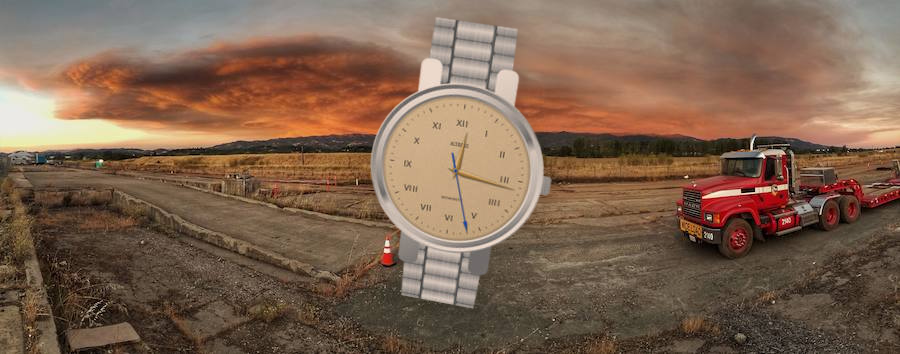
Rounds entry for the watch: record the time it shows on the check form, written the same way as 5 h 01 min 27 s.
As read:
12 h 16 min 27 s
